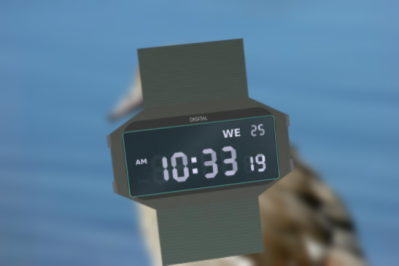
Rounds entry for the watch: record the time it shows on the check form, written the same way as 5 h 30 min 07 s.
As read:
10 h 33 min 19 s
